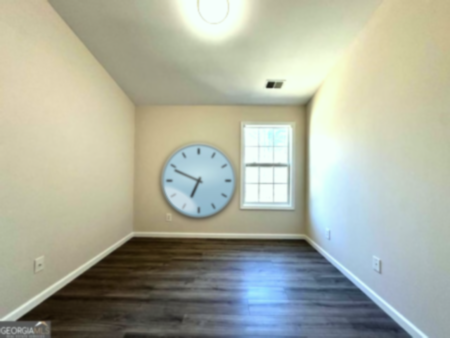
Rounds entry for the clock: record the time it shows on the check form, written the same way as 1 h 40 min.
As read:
6 h 49 min
